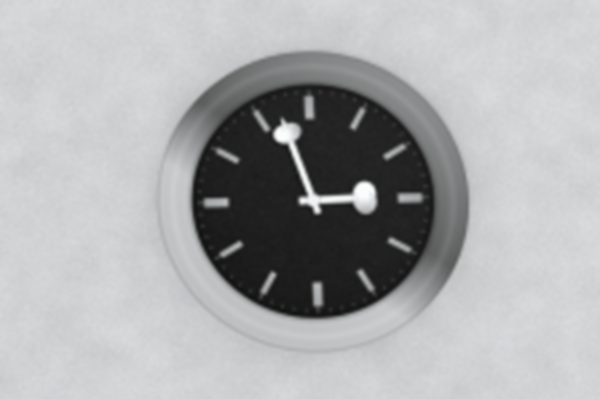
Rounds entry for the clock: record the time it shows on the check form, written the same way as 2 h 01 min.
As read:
2 h 57 min
